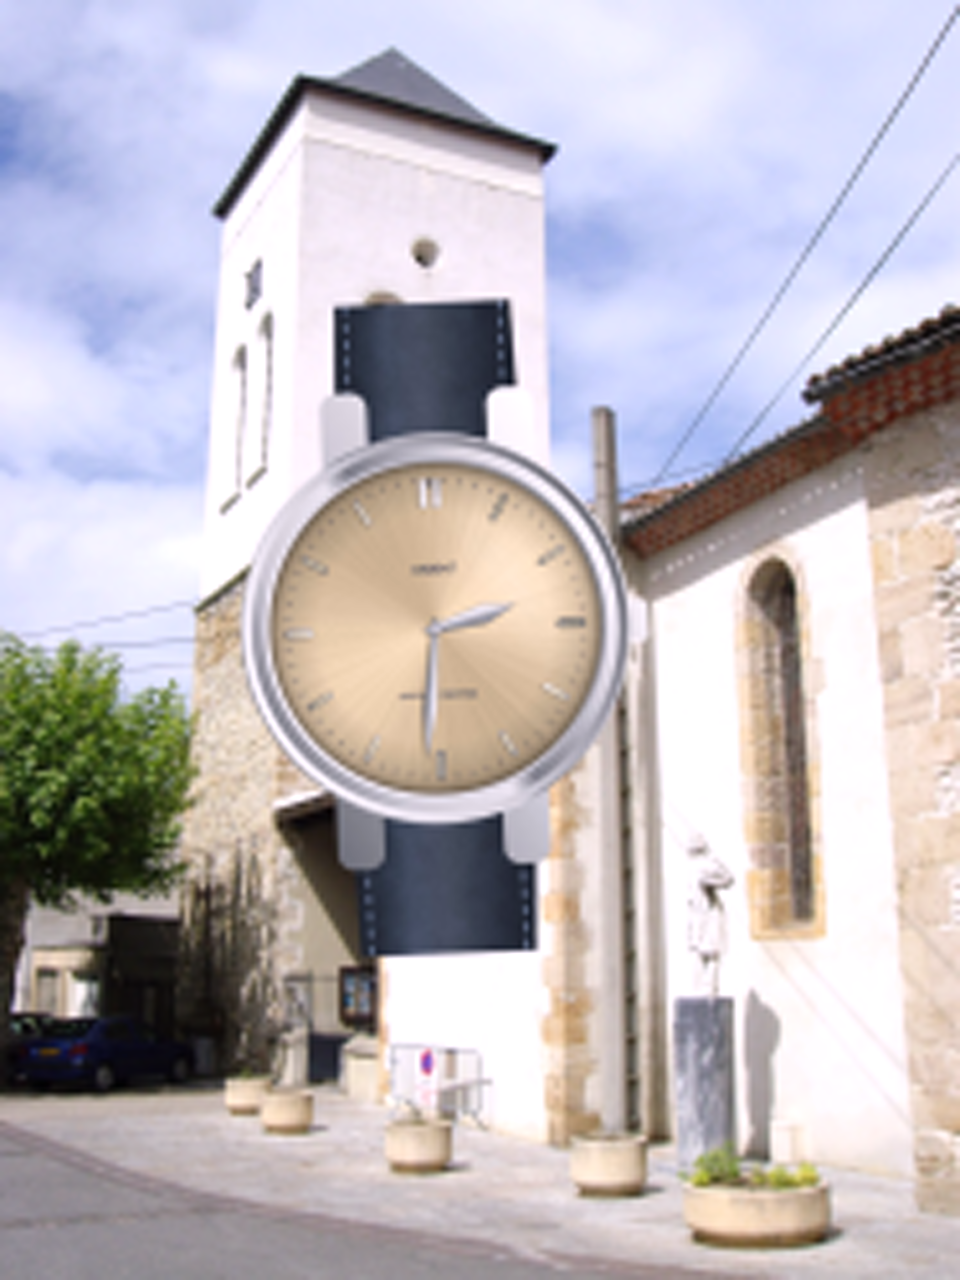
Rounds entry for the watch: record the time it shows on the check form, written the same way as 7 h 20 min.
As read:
2 h 31 min
